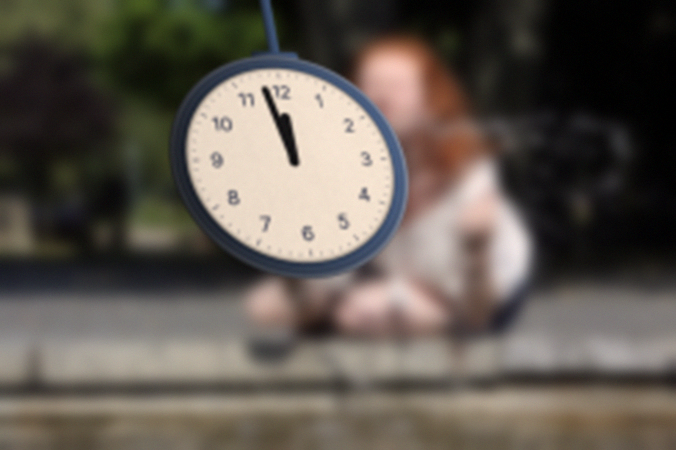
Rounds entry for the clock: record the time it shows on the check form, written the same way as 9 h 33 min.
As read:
11 h 58 min
